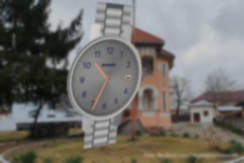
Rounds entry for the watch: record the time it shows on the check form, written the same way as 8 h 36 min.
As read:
10 h 34 min
